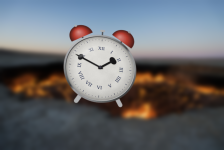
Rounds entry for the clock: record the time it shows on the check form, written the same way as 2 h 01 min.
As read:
1 h 49 min
